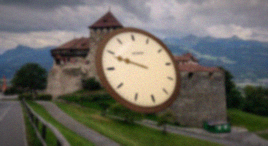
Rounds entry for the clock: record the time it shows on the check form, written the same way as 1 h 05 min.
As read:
9 h 49 min
